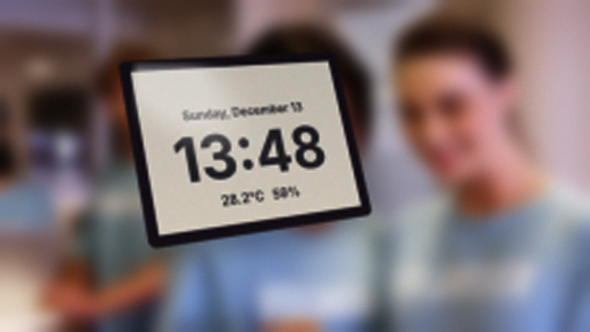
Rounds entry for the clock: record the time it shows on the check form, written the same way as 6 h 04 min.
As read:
13 h 48 min
